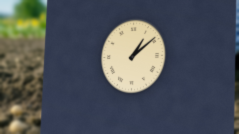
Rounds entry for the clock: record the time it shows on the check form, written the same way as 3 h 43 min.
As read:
1 h 09 min
